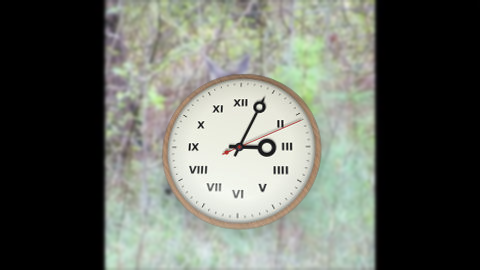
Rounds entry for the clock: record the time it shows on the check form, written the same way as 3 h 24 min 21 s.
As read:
3 h 04 min 11 s
